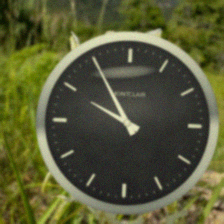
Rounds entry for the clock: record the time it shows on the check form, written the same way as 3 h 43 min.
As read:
9 h 55 min
